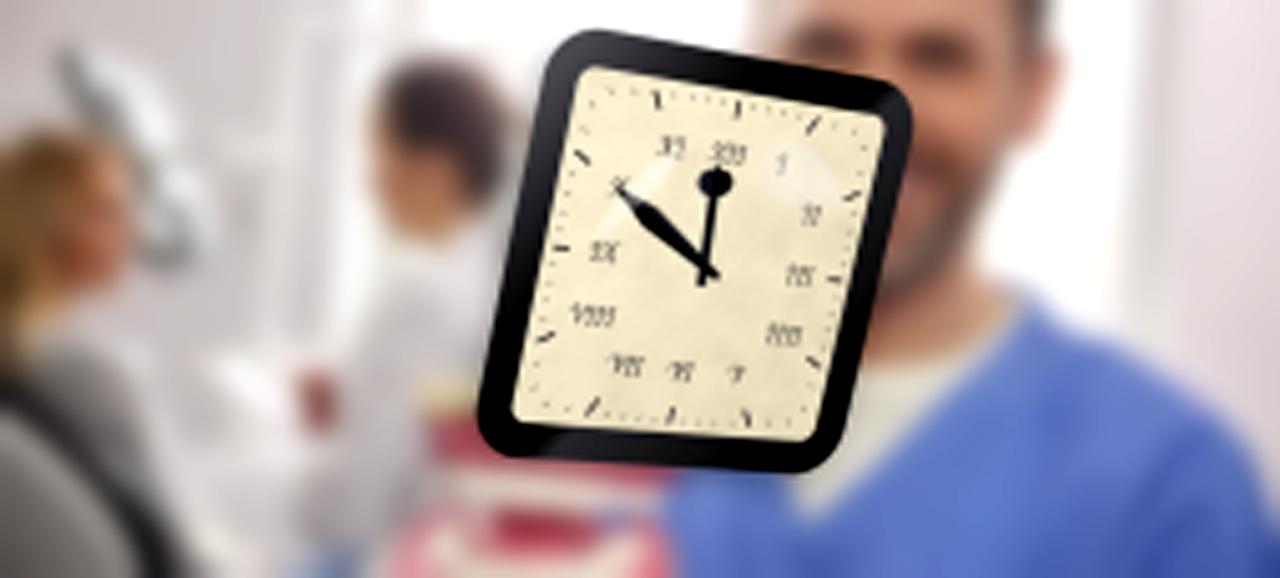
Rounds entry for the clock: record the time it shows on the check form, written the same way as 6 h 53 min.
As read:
11 h 50 min
